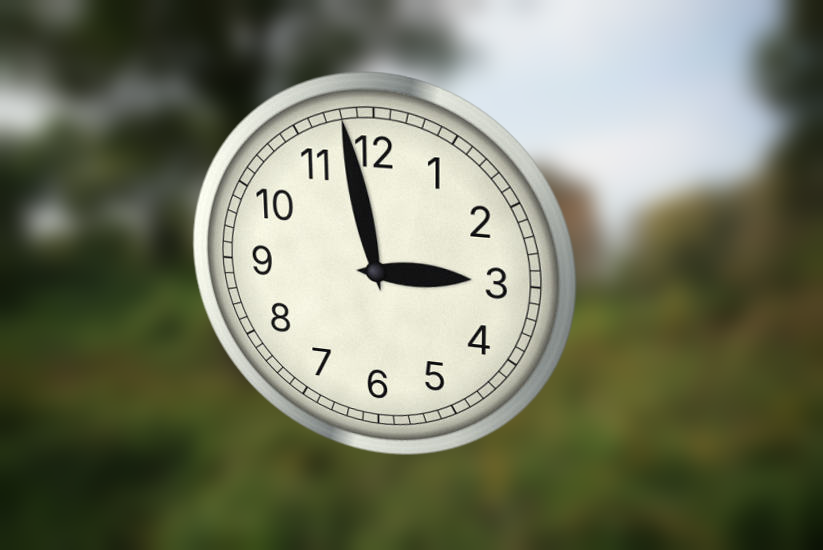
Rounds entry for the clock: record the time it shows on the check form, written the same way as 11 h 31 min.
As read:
2 h 58 min
